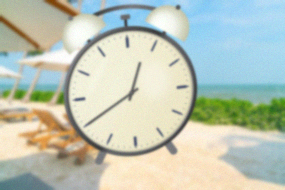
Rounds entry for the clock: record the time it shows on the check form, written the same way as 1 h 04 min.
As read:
12 h 40 min
